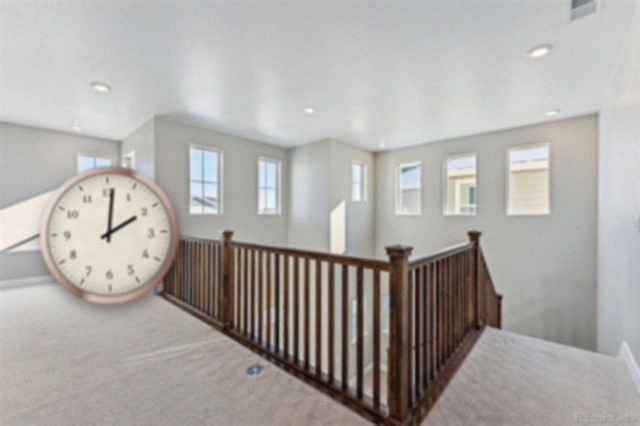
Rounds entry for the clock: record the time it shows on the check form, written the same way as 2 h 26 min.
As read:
2 h 01 min
